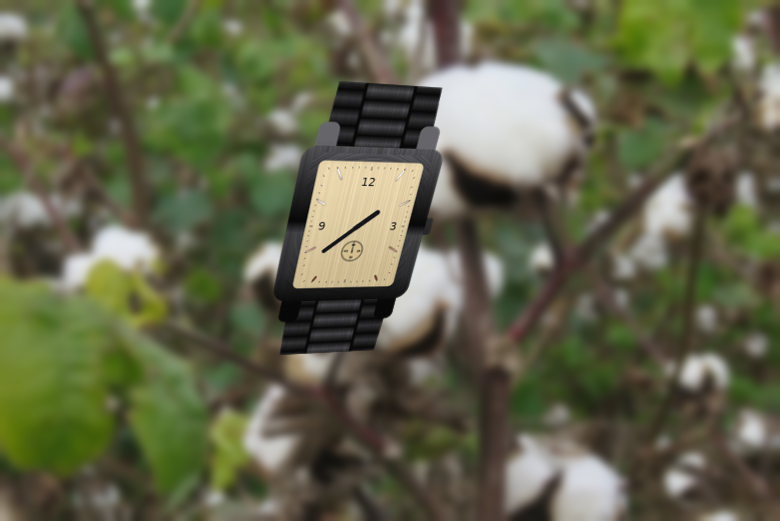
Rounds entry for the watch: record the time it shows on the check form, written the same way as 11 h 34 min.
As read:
1 h 38 min
